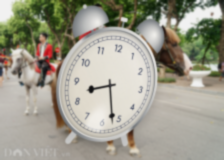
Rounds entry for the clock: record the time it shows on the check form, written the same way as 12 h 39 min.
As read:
8 h 27 min
